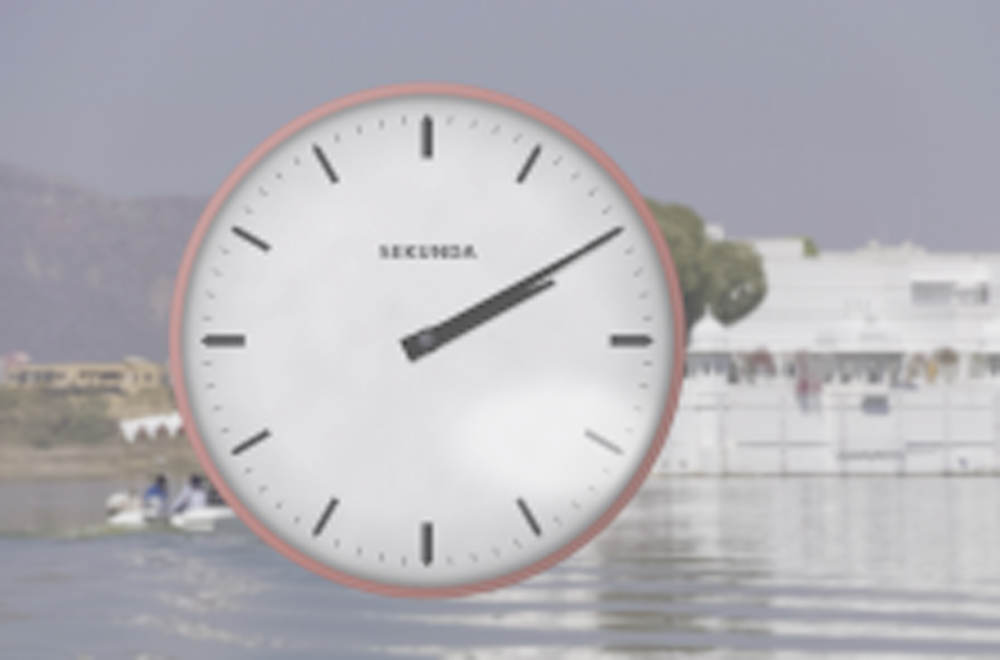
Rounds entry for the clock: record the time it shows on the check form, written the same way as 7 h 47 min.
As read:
2 h 10 min
